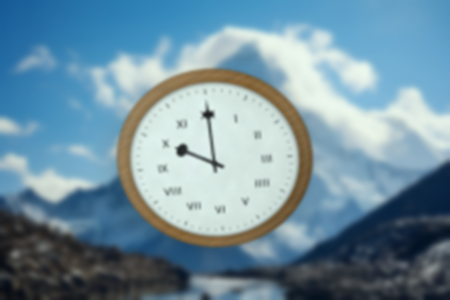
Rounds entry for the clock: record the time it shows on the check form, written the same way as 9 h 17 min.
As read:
10 h 00 min
